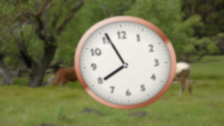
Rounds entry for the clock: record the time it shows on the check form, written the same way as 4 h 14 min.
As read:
7 h 56 min
